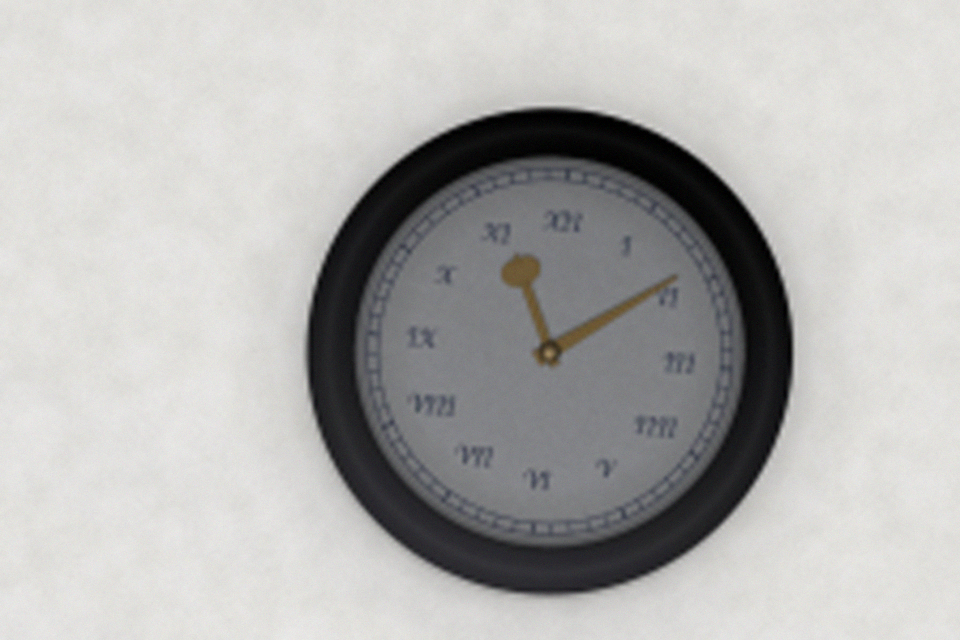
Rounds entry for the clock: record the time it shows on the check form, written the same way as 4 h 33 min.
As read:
11 h 09 min
